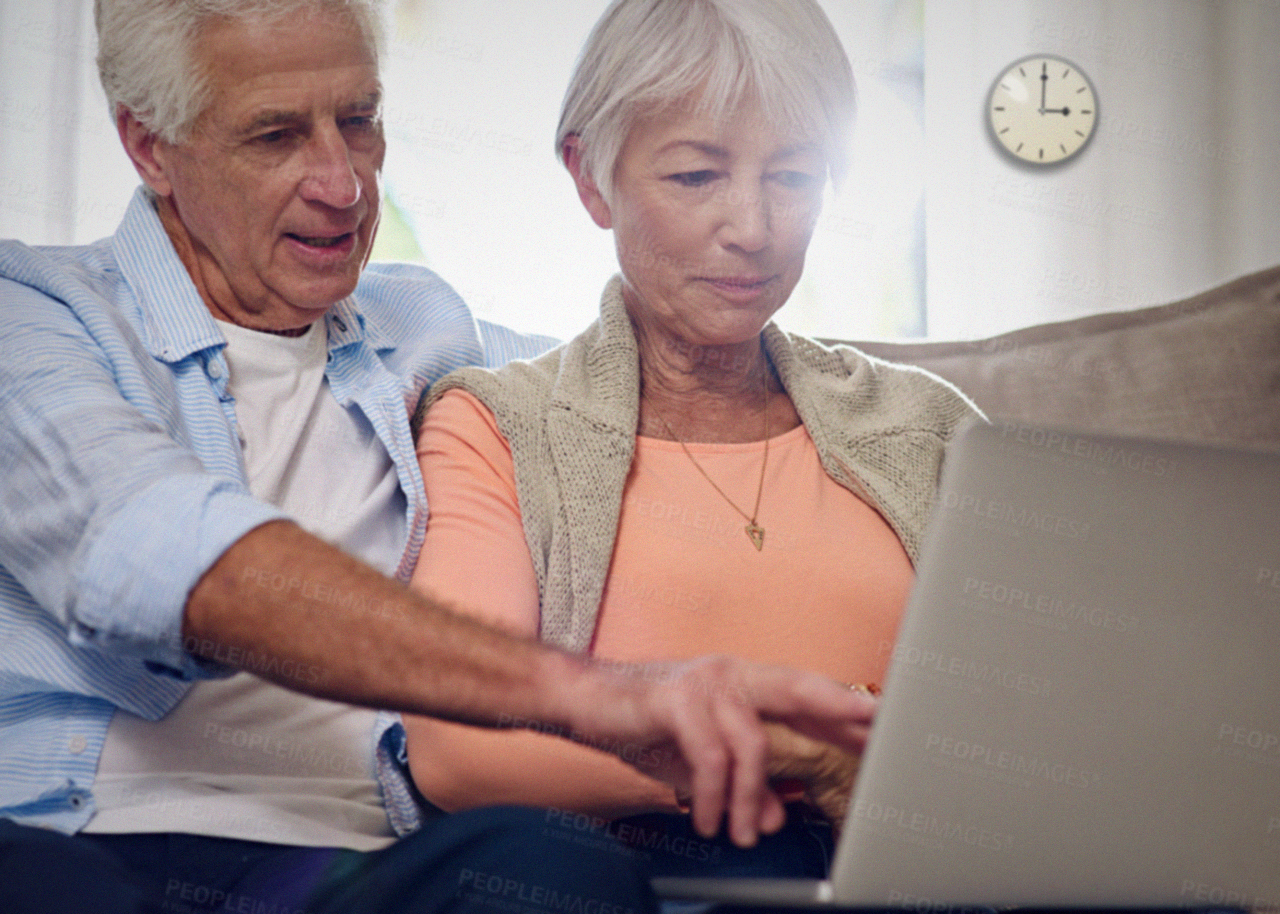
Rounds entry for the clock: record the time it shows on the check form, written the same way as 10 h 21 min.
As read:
3 h 00 min
